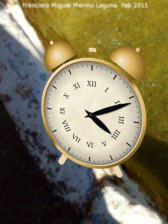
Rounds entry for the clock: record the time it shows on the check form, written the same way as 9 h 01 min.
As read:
4 h 11 min
